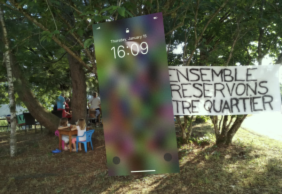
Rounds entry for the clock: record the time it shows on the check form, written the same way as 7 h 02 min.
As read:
16 h 09 min
